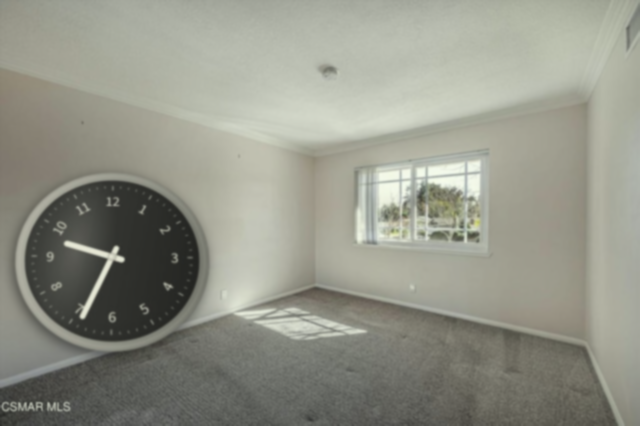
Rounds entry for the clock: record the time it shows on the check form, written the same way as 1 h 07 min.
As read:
9 h 34 min
